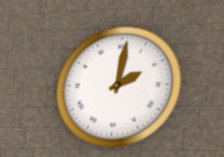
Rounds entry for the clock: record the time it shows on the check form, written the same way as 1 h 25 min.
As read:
2 h 01 min
